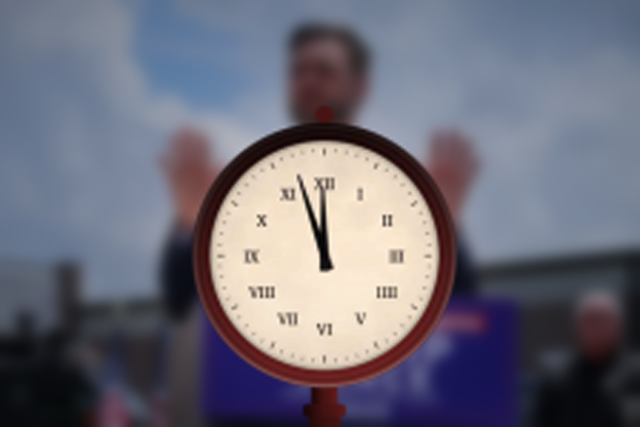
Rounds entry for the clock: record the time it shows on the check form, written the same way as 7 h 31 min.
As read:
11 h 57 min
